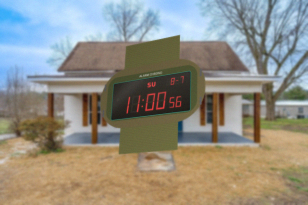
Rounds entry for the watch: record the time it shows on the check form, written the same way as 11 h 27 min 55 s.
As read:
11 h 00 min 56 s
